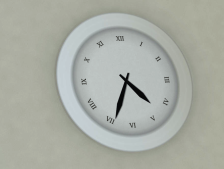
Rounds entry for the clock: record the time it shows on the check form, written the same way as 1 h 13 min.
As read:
4 h 34 min
